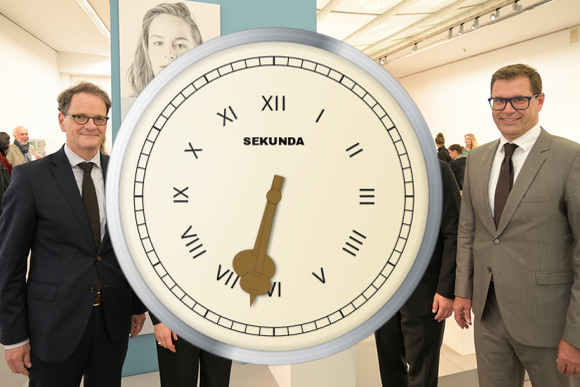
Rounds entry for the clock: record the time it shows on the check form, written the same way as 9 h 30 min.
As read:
6 h 32 min
